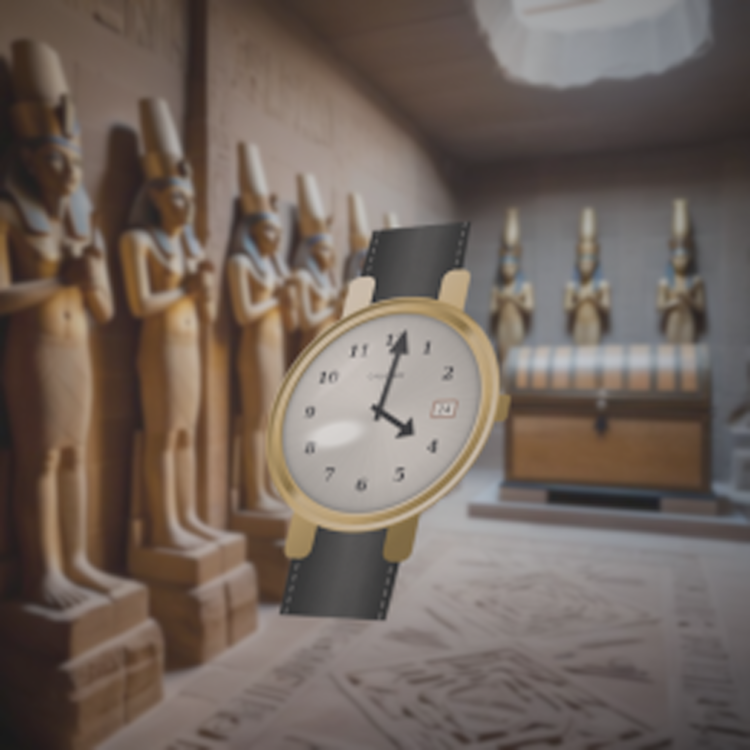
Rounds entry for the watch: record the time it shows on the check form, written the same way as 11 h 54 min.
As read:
4 h 01 min
